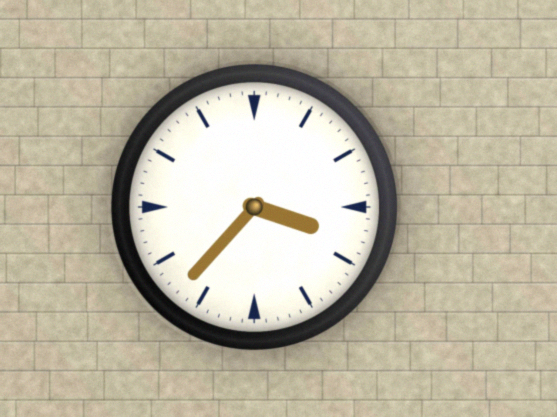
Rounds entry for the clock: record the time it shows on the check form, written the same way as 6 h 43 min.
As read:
3 h 37 min
